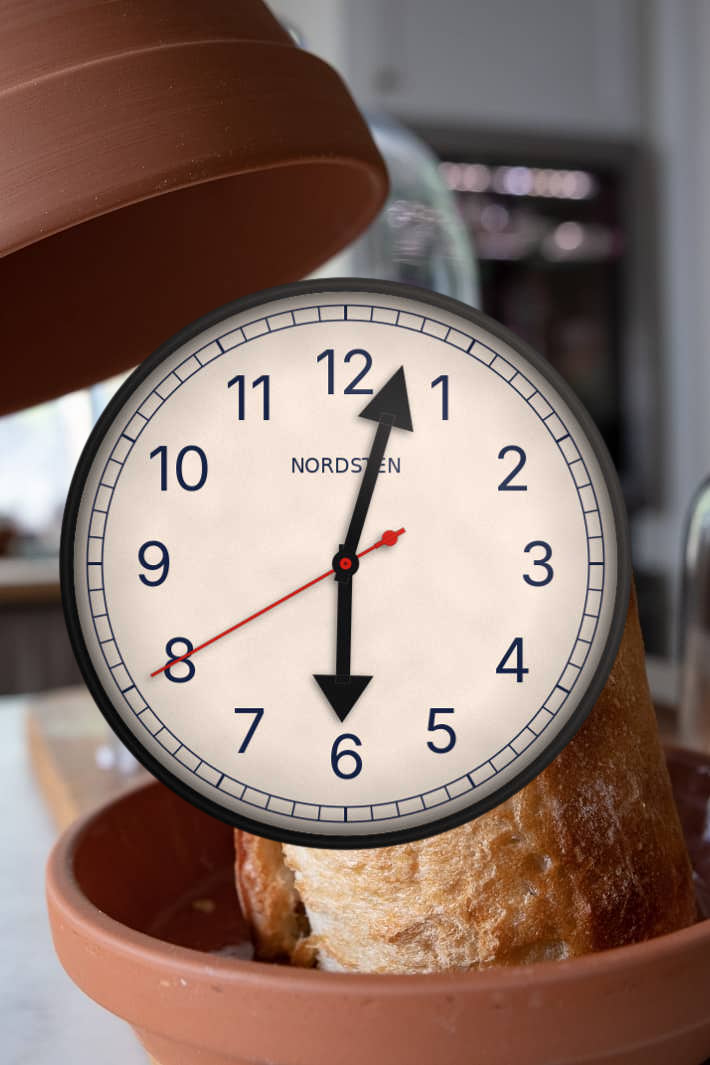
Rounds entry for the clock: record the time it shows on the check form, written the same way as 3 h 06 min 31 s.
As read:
6 h 02 min 40 s
